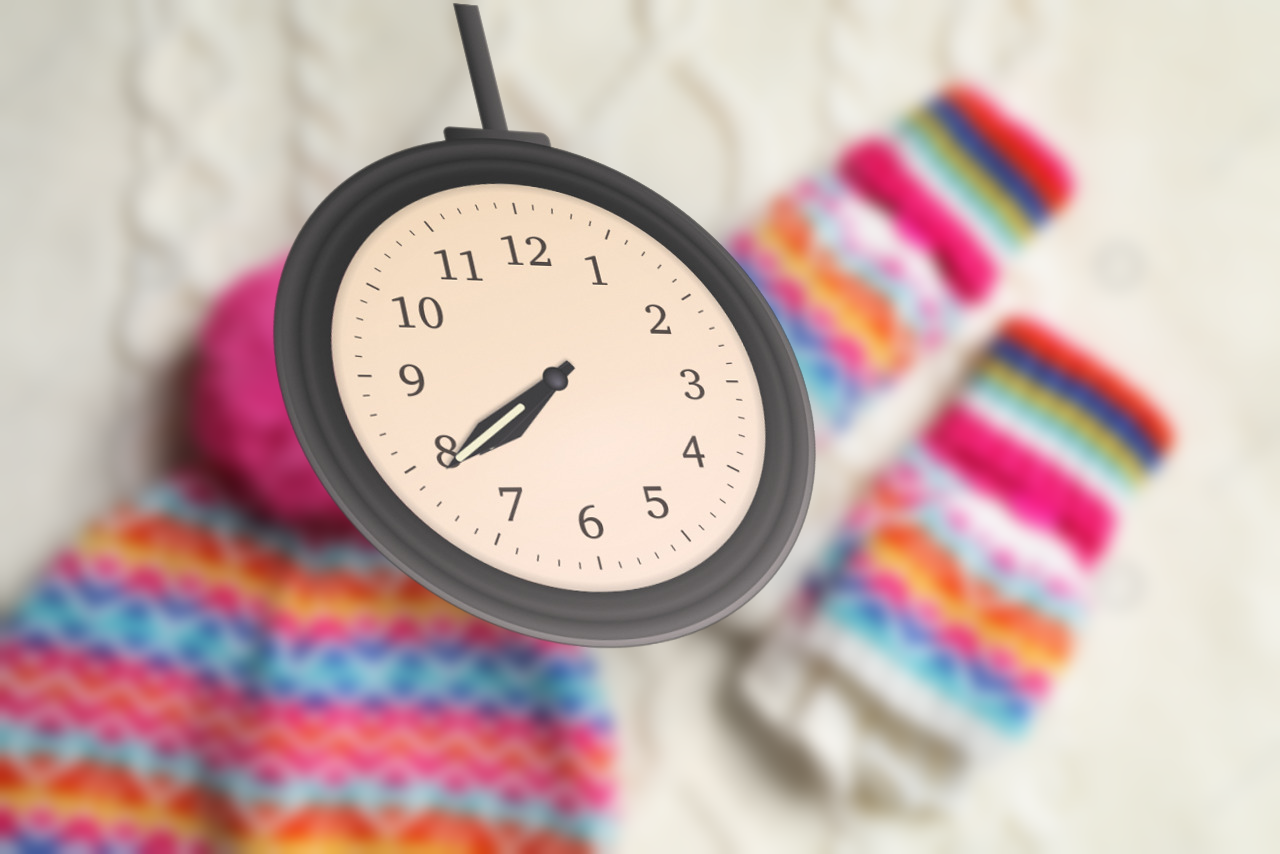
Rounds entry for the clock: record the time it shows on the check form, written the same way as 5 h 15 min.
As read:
7 h 39 min
